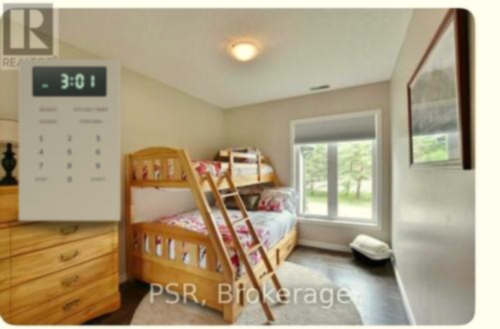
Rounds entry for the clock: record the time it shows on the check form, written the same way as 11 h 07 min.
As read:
3 h 01 min
